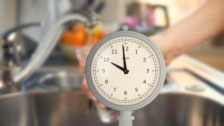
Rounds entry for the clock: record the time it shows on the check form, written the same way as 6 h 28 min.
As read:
9 h 59 min
